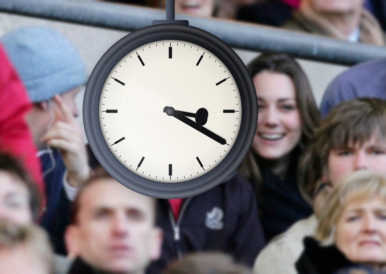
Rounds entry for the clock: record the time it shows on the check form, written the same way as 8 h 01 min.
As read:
3 h 20 min
